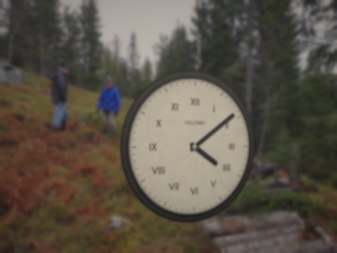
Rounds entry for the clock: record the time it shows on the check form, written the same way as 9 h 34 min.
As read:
4 h 09 min
